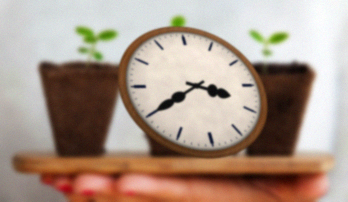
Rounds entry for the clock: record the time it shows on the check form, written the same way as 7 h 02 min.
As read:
3 h 40 min
